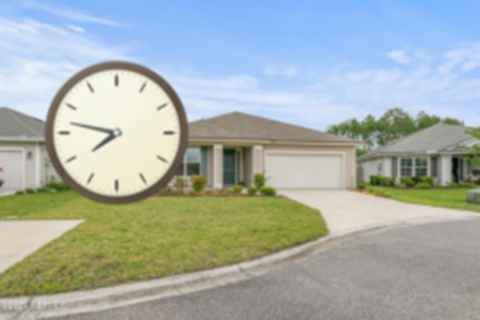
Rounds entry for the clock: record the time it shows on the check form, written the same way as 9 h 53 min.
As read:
7 h 47 min
